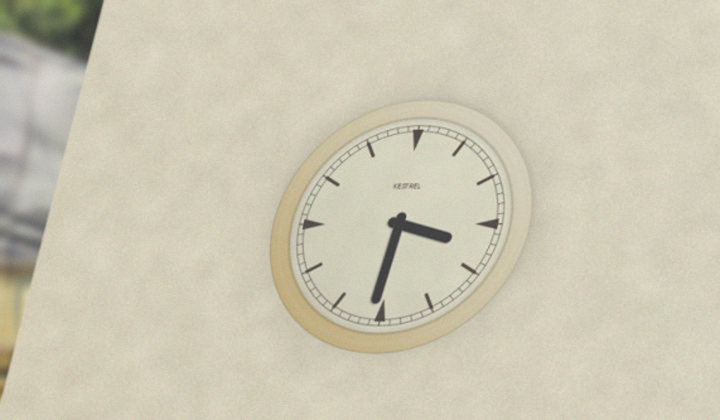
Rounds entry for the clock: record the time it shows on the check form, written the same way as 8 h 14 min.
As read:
3 h 31 min
